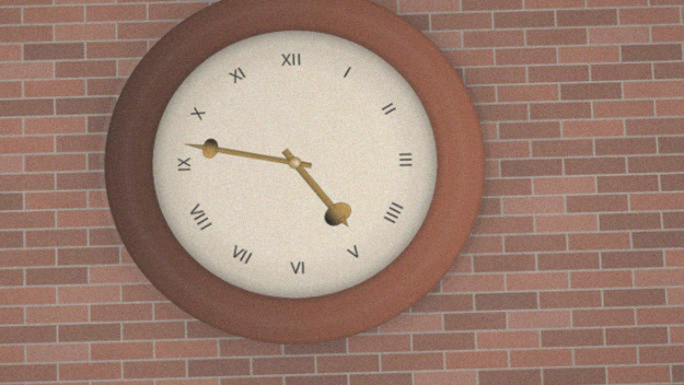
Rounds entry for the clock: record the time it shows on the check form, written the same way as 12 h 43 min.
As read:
4 h 47 min
